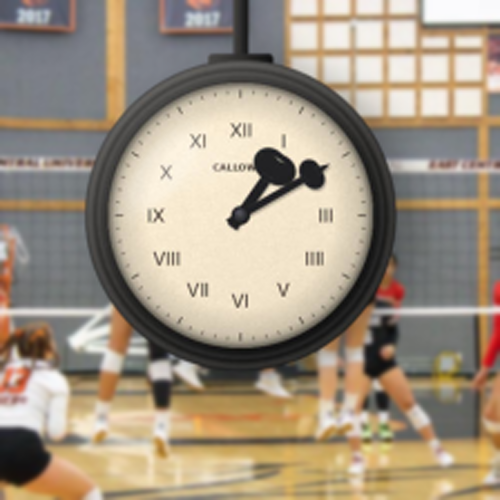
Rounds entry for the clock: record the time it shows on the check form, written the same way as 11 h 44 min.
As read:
1 h 10 min
